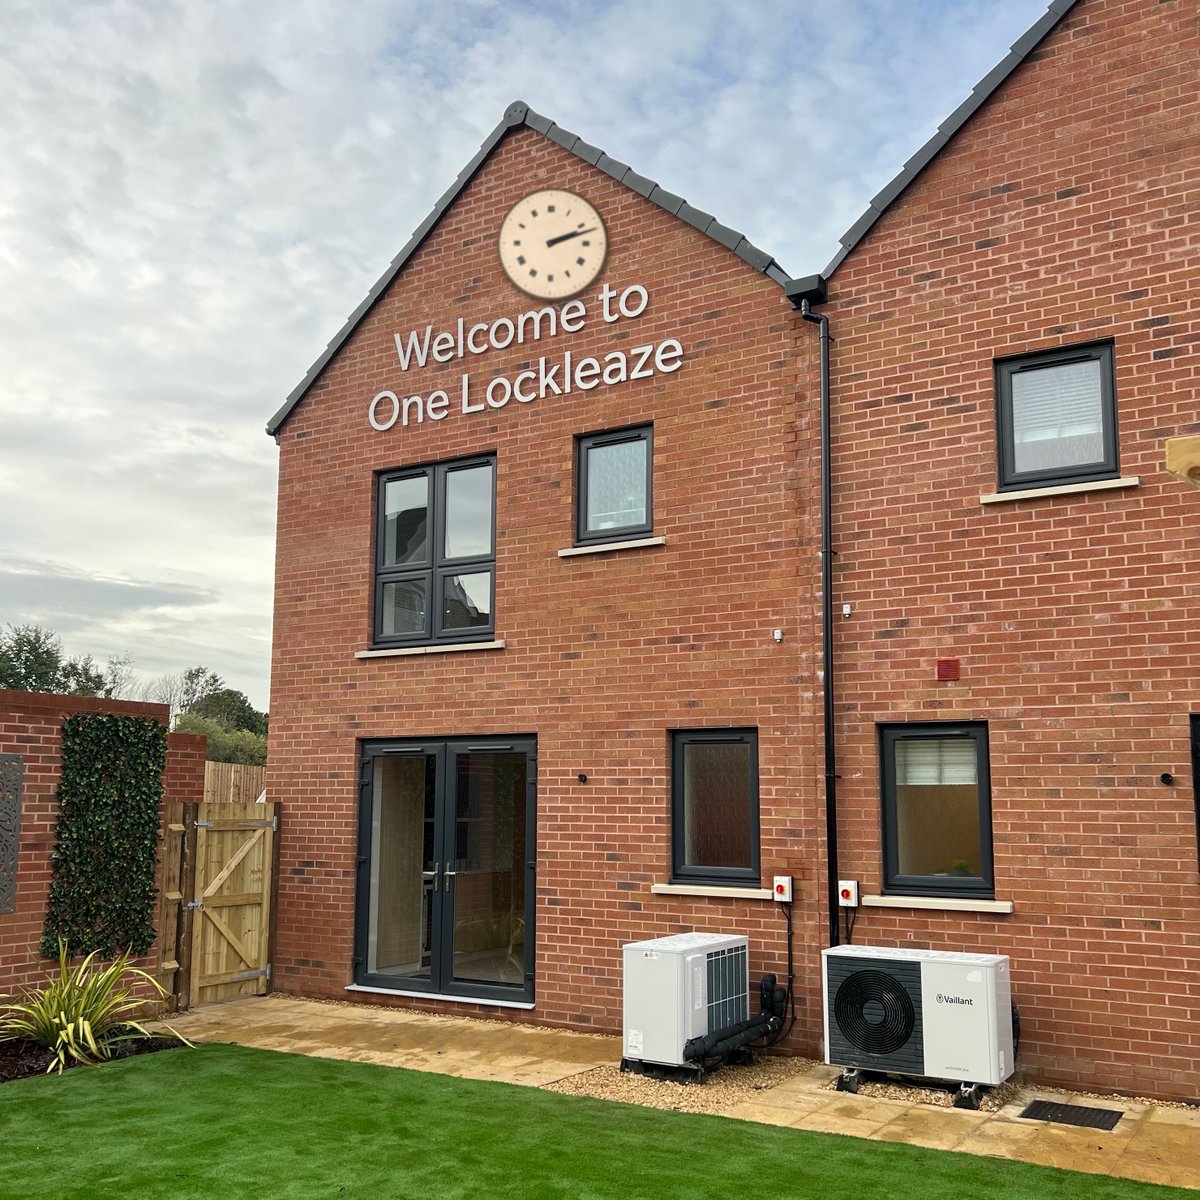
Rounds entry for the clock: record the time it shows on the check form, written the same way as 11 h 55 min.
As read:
2 h 12 min
